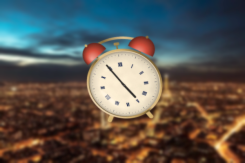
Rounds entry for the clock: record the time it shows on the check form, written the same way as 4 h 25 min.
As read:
4 h 55 min
